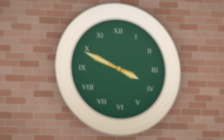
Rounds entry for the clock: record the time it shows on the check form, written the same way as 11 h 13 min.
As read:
3 h 49 min
